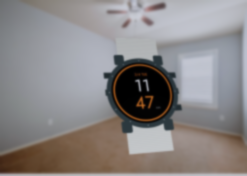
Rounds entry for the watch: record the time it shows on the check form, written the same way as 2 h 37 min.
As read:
11 h 47 min
